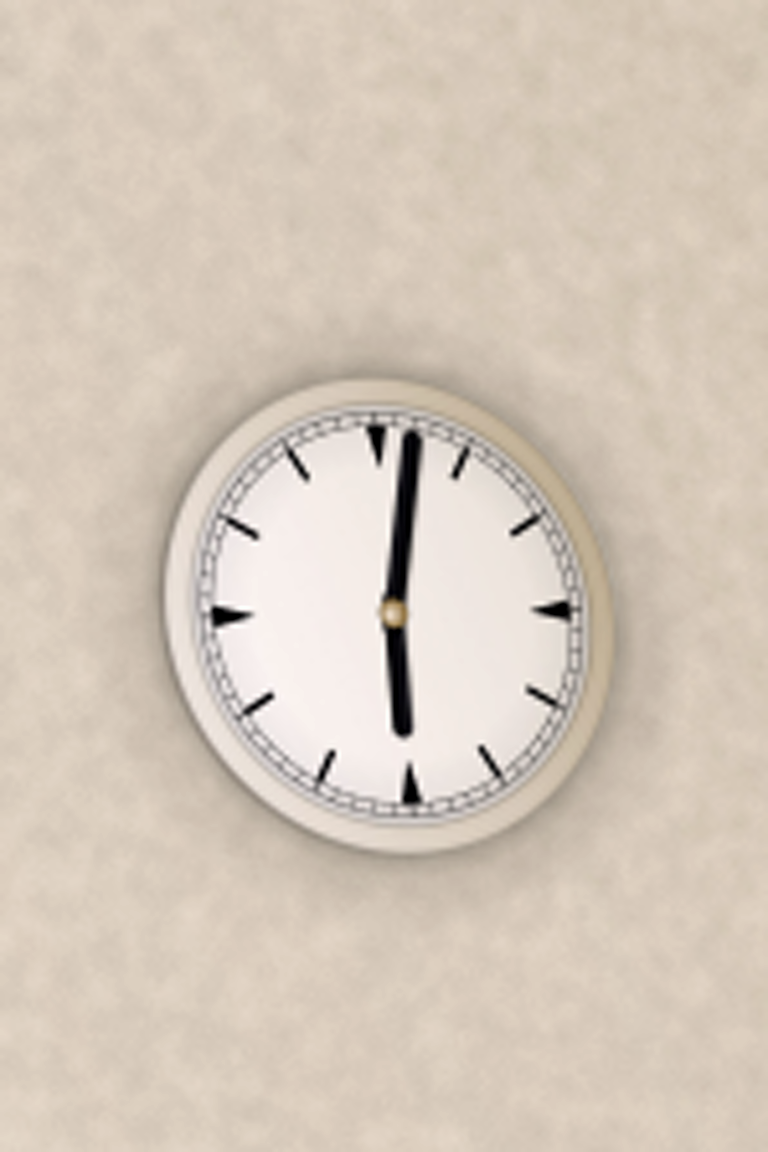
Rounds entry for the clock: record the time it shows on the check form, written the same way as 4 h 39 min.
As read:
6 h 02 min
